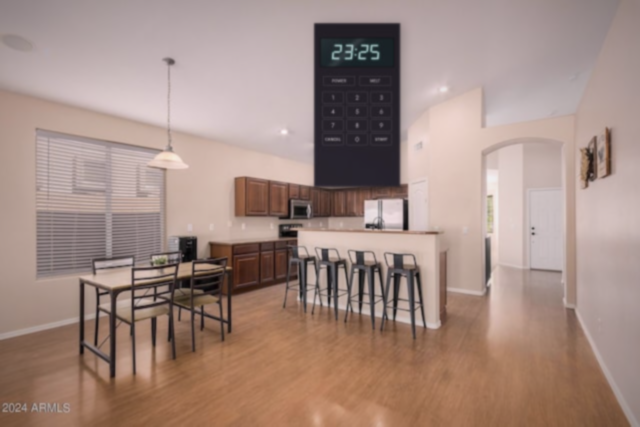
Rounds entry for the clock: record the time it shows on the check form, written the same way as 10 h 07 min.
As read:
23 h 25 min
